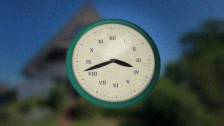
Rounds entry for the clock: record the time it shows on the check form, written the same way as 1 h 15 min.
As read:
3 h 42 min
